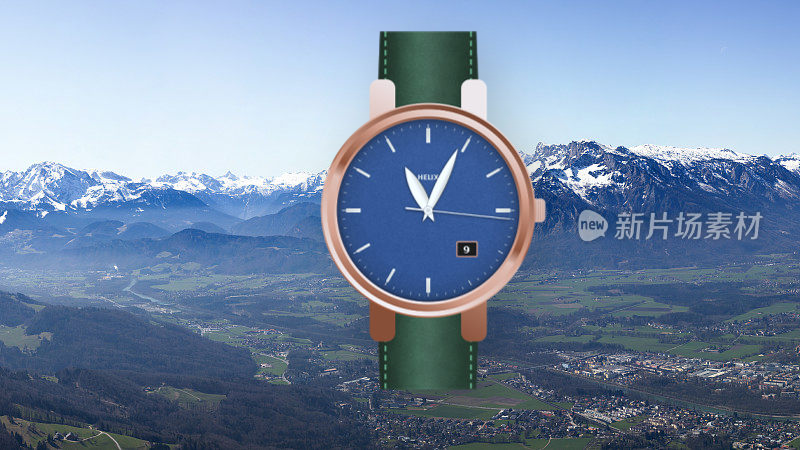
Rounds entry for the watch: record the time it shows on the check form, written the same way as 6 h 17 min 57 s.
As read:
11 h 04 min 16 s
